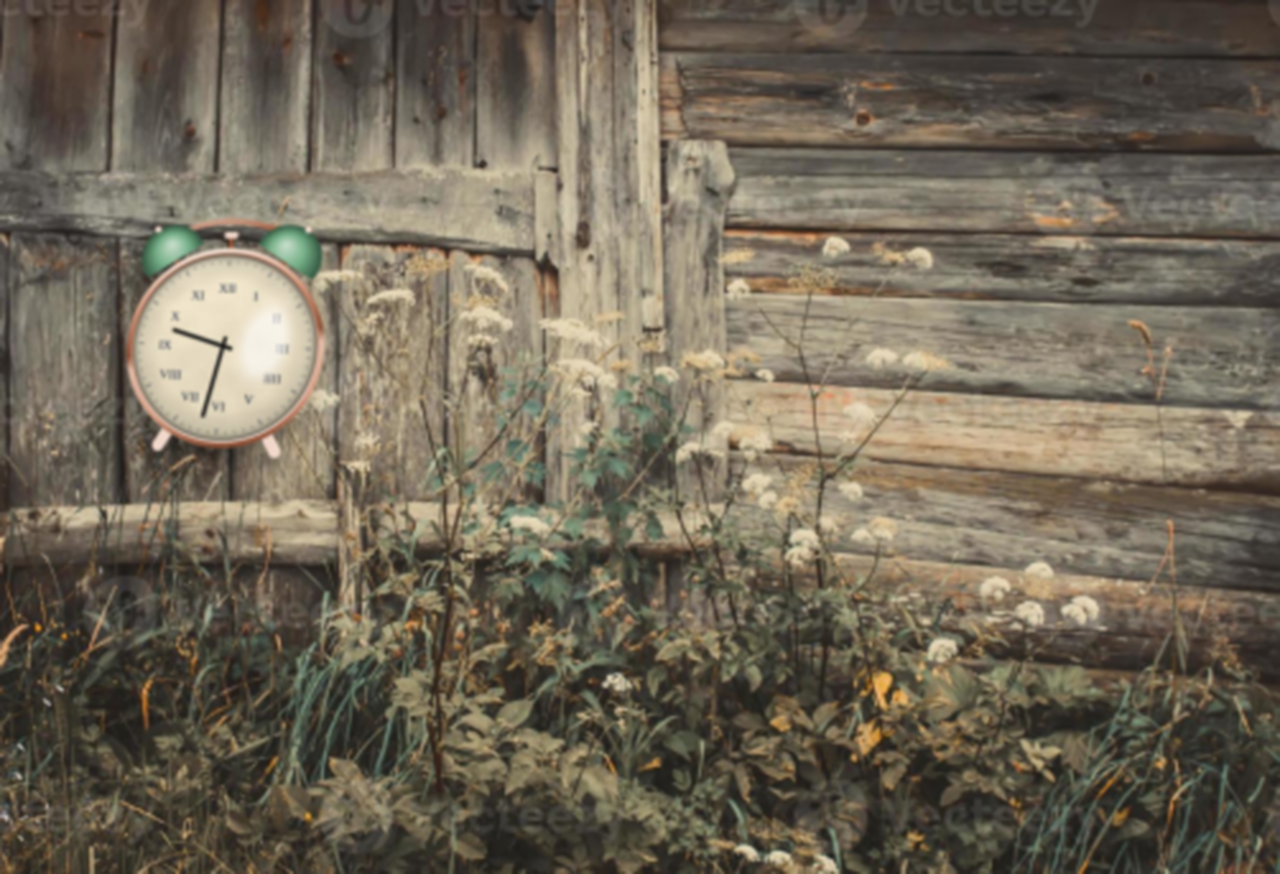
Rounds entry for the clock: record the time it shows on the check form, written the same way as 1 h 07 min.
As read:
9 h 32 min
